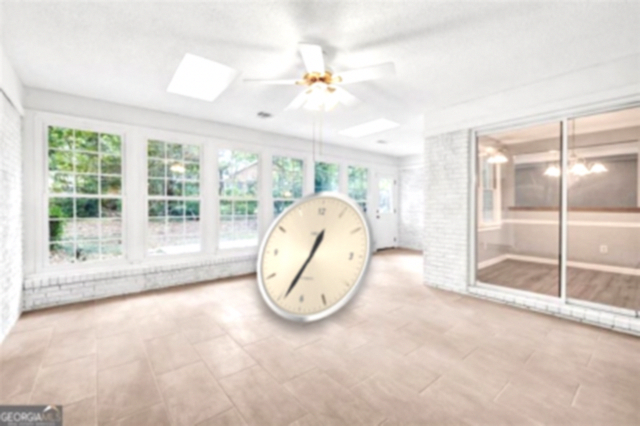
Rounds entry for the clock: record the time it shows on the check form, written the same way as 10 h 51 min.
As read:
12 h 34 min
